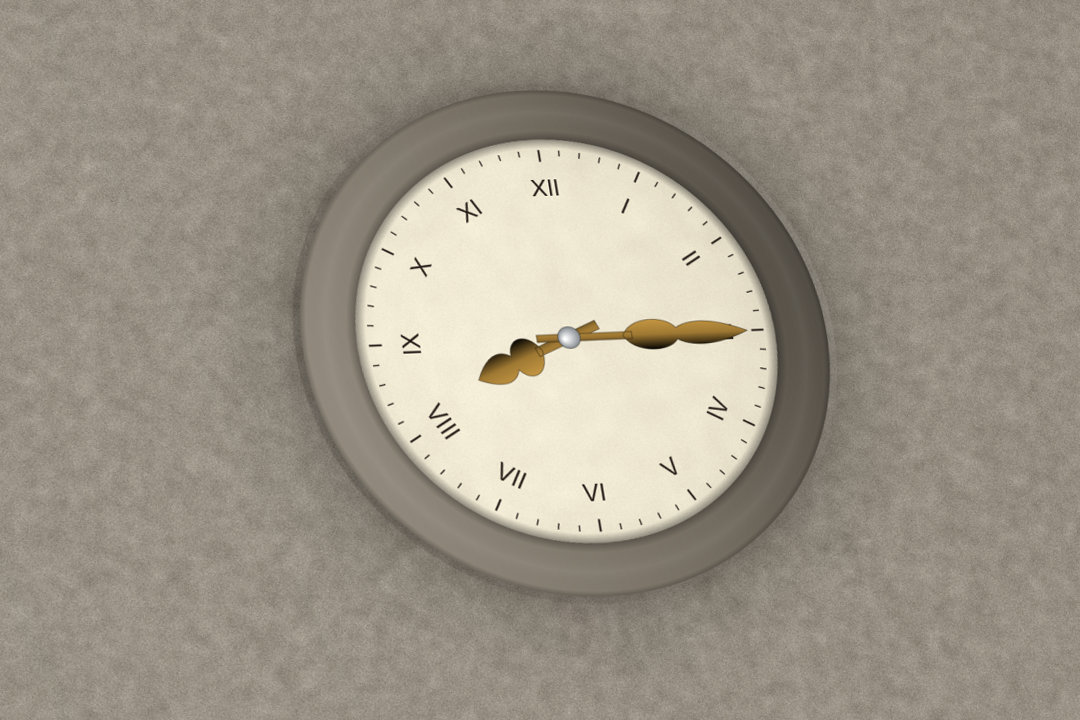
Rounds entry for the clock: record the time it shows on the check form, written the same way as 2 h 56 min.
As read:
8 h 15 min
